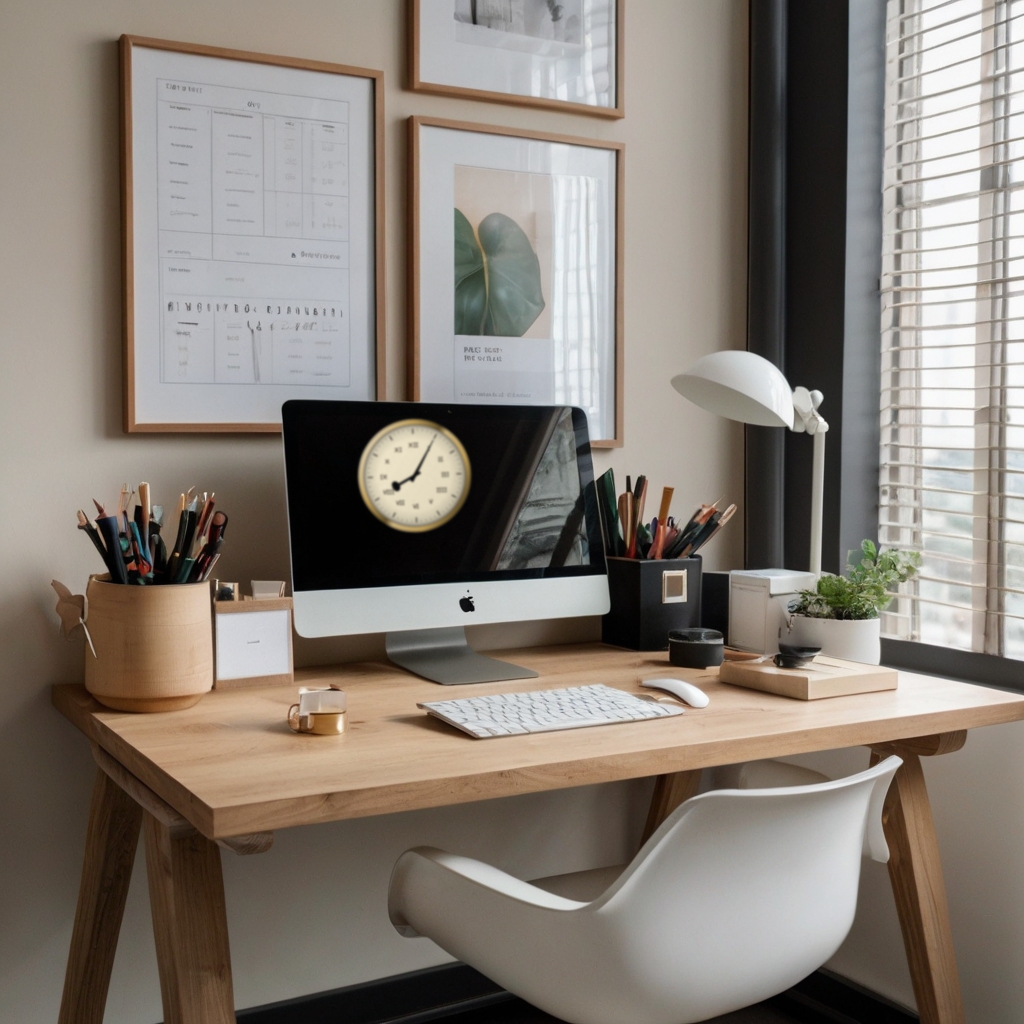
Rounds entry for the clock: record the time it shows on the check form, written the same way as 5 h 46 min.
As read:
8 h 05 min
